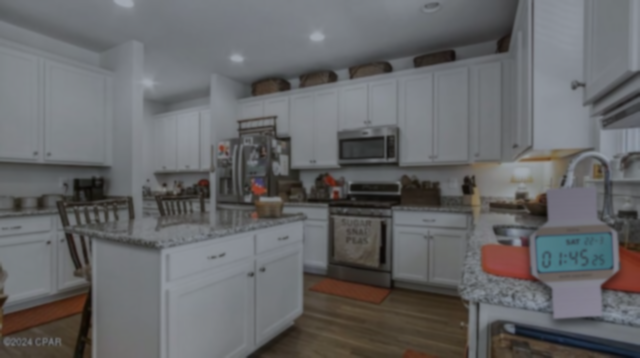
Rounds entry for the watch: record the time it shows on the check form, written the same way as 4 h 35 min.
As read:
1 h 45 min
